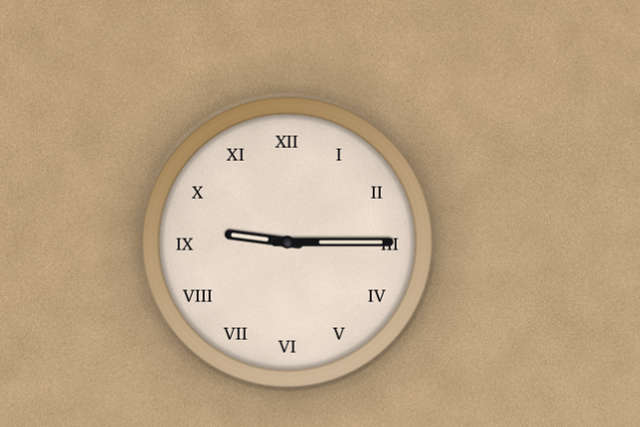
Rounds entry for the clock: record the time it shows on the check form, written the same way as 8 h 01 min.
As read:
9 h 15 min
